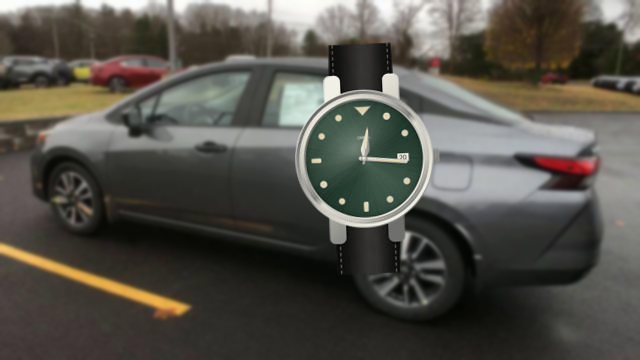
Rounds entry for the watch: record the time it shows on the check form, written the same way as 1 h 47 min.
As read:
12 h 16 min
